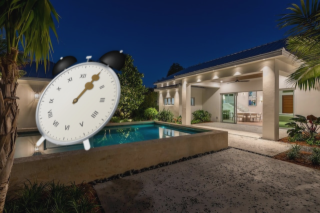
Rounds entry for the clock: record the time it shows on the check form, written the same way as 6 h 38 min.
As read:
1 h 05 min
